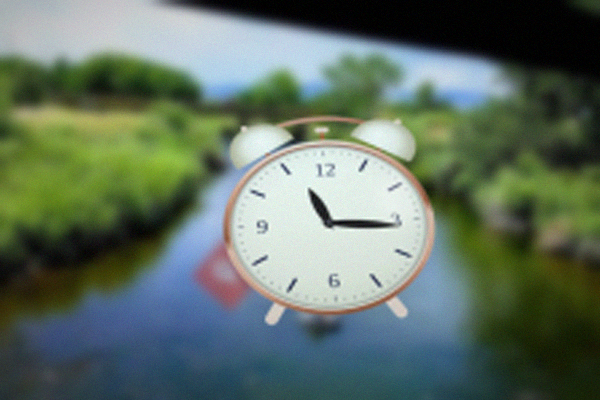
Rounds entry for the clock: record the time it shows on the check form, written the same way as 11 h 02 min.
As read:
11 h 16 min
